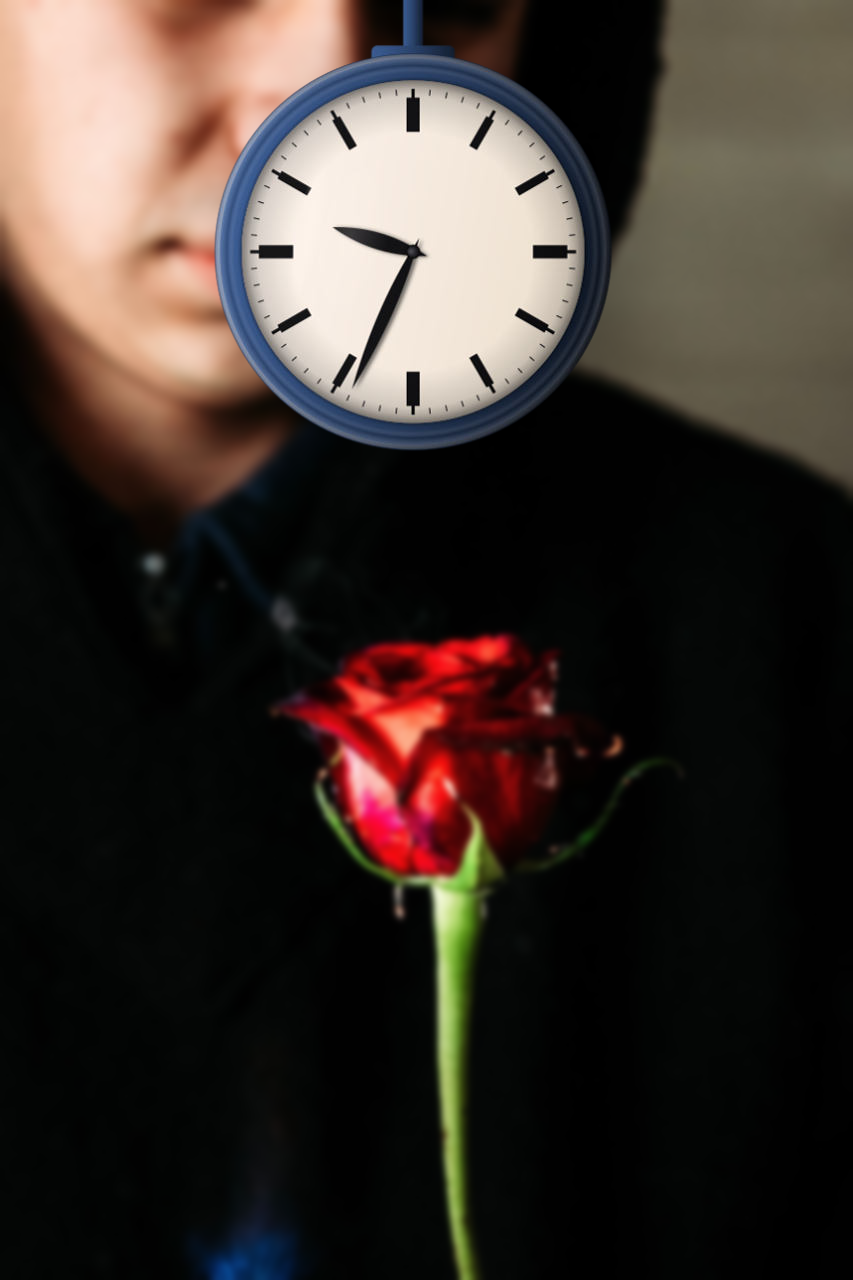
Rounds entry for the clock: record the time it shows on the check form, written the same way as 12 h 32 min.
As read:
9 h 34 min
